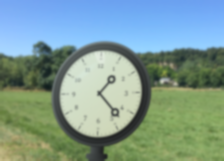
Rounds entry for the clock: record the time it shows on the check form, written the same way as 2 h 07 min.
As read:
1 h 23 min
